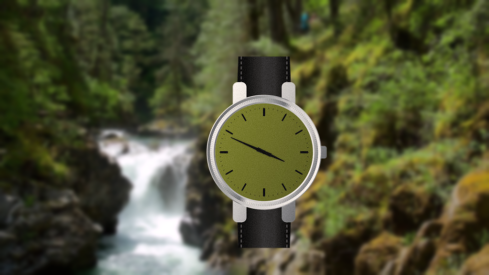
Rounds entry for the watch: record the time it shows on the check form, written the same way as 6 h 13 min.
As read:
3 h 49 min
